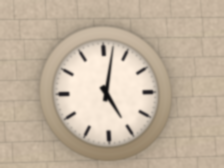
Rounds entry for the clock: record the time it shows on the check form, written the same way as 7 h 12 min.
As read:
5 h 02 min
